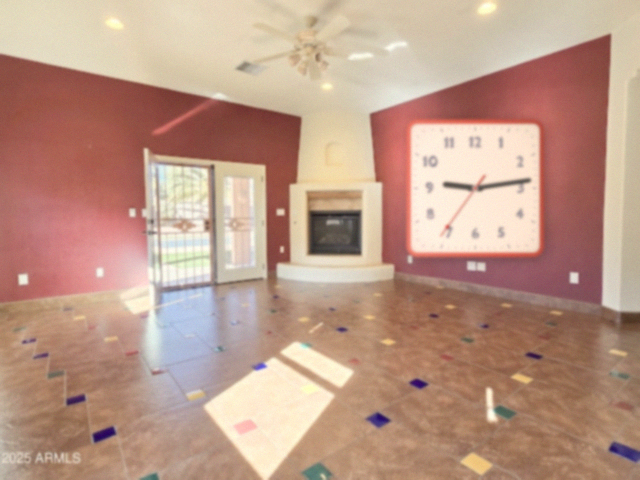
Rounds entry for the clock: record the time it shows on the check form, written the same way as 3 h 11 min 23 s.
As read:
9 h 13 min 36 s
